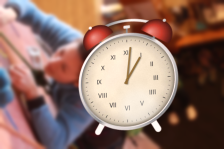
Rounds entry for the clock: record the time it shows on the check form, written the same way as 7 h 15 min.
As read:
1 h 01 min
